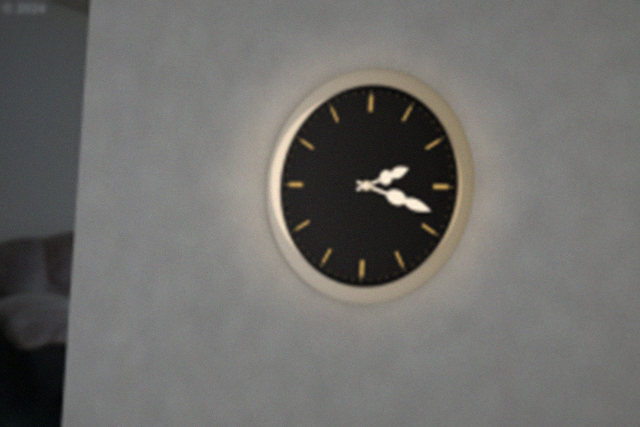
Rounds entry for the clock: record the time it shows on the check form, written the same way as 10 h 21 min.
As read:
2 h 18 min
